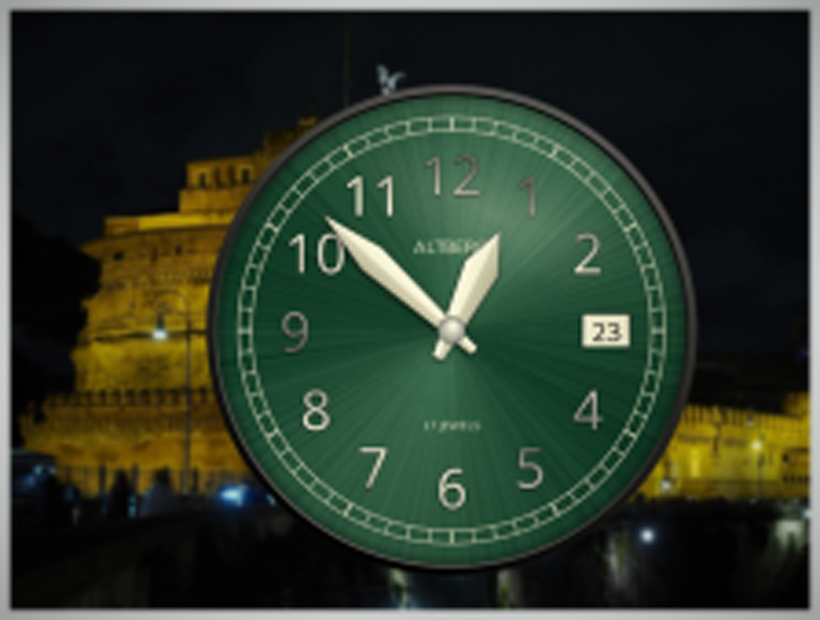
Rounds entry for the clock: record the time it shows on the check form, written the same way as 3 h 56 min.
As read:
12 h 52 min
